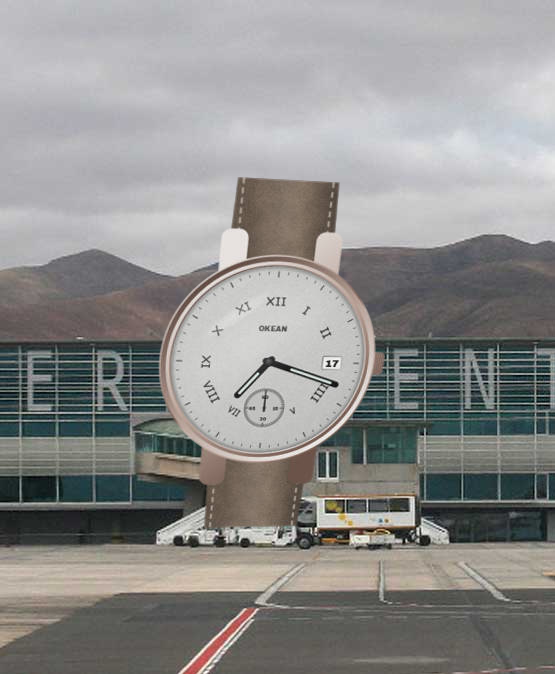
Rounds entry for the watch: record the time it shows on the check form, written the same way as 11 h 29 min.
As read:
7 h 18 min
